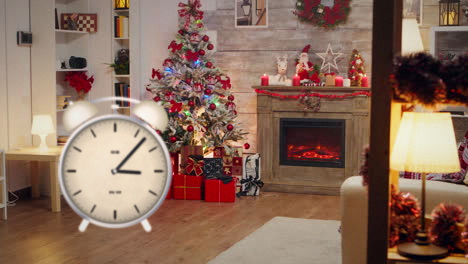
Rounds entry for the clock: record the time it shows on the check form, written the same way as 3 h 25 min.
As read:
3 h 07 min
